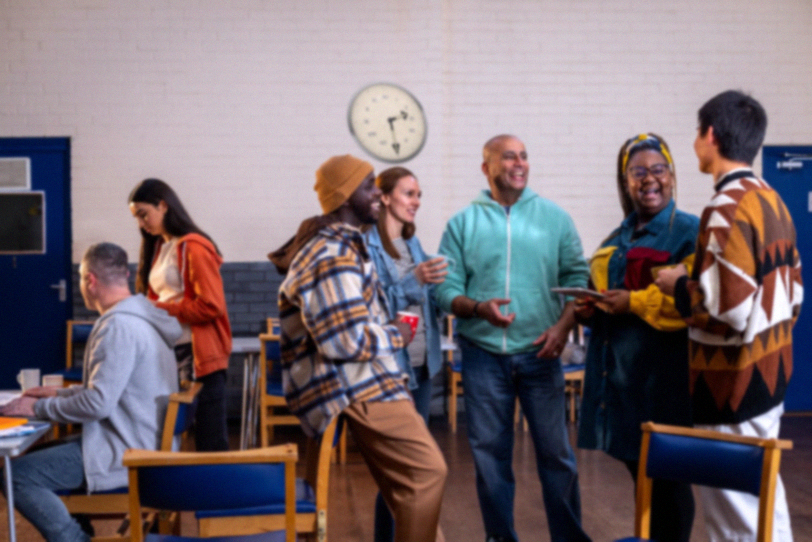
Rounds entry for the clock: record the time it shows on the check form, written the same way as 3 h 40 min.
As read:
2 h 30 min
